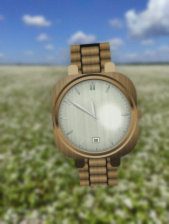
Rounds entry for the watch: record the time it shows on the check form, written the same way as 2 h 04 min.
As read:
11 h 51 min
